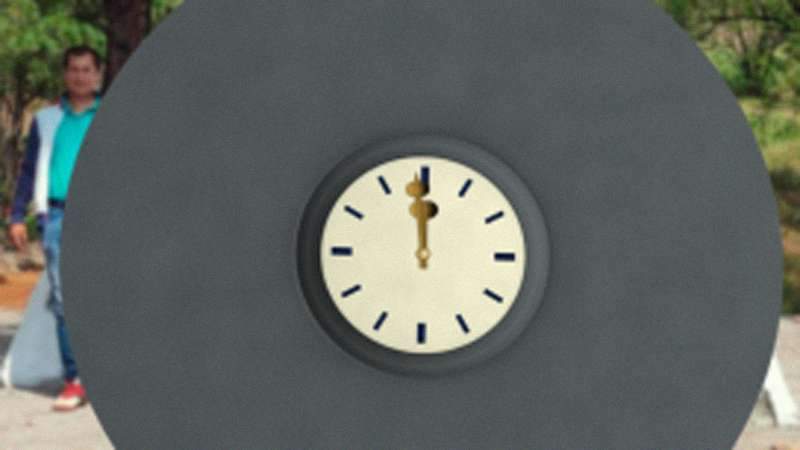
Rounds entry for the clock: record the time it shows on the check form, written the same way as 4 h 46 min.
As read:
11 h 59 min
